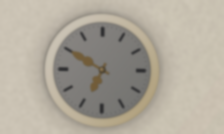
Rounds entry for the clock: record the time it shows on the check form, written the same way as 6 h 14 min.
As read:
6 h 50 min
